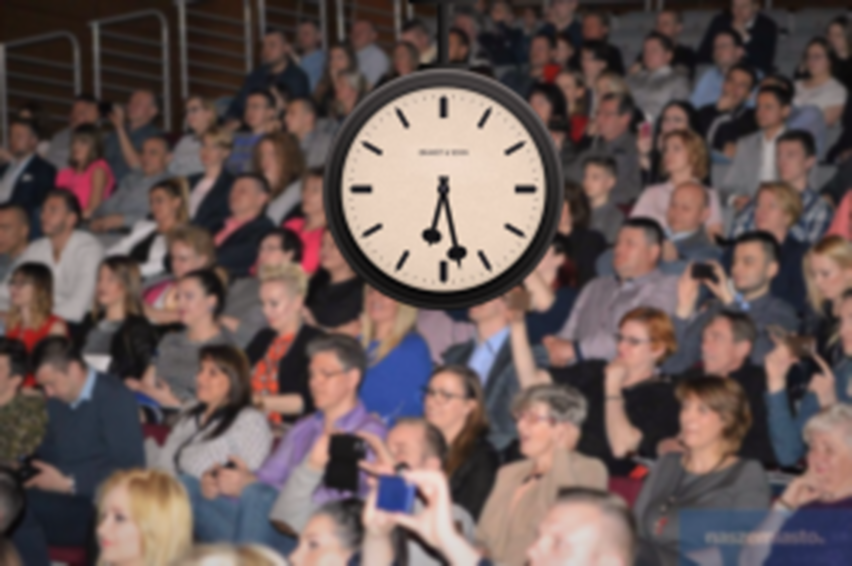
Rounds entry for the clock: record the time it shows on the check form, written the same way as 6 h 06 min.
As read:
6 h 28 min
